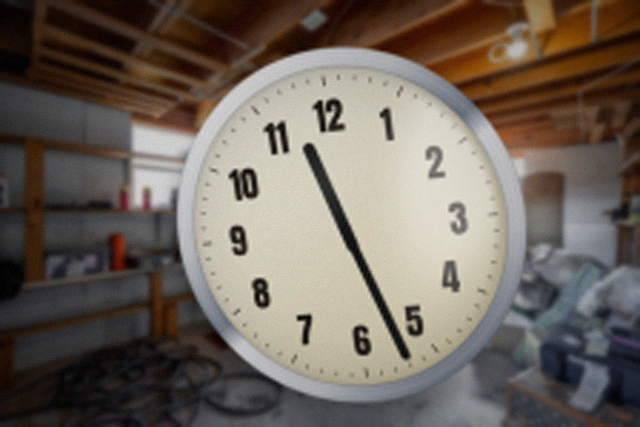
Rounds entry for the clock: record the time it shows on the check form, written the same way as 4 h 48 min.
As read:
11 h 27 min
